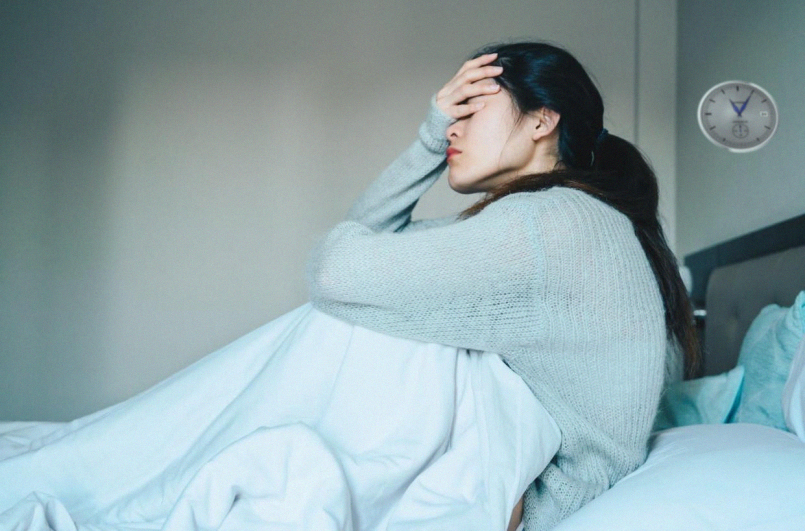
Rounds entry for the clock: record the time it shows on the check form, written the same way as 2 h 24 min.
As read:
11 h 05 min
